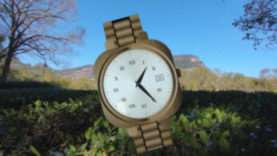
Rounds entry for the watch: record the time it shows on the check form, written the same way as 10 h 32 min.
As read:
1 h 25 min
